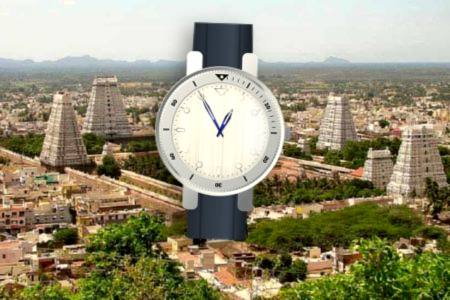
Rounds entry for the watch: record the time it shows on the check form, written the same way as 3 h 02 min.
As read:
12 h 55 min
